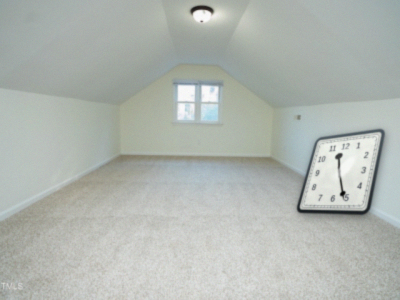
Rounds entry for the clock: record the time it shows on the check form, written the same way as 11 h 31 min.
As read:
11 h 26 min
